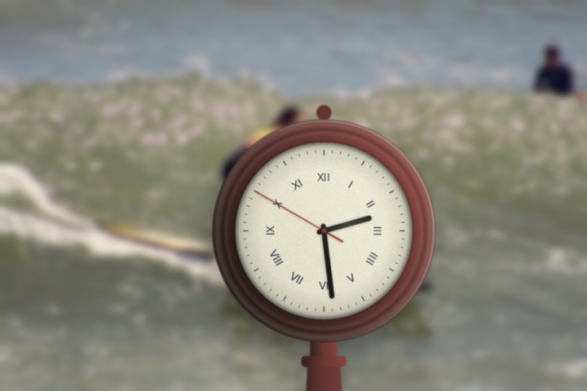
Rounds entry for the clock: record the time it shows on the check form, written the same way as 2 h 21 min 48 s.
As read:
2 h 28 min 50 s
